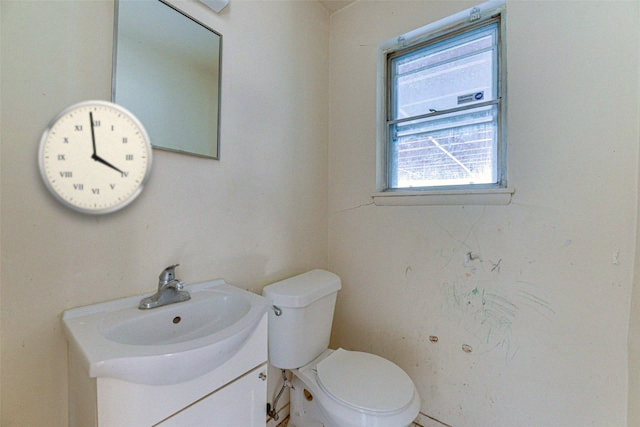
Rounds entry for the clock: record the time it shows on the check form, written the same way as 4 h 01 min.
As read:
3 h 59 min
